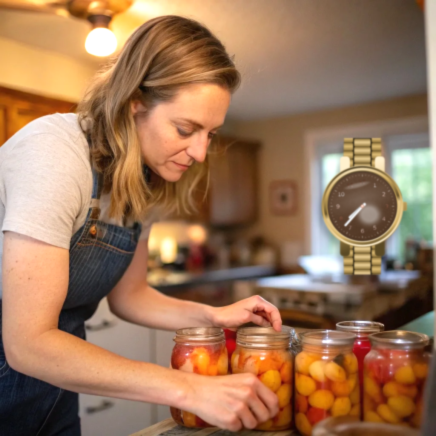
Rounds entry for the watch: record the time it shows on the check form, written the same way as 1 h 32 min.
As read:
7 h 37 min
